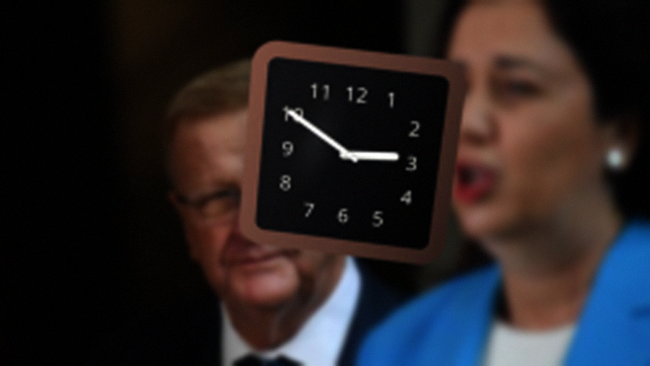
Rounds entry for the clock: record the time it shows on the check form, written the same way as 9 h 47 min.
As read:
2 h 50 min
